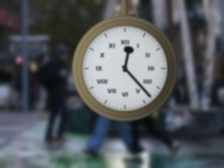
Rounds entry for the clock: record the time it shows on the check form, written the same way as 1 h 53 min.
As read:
12 h 23 min
